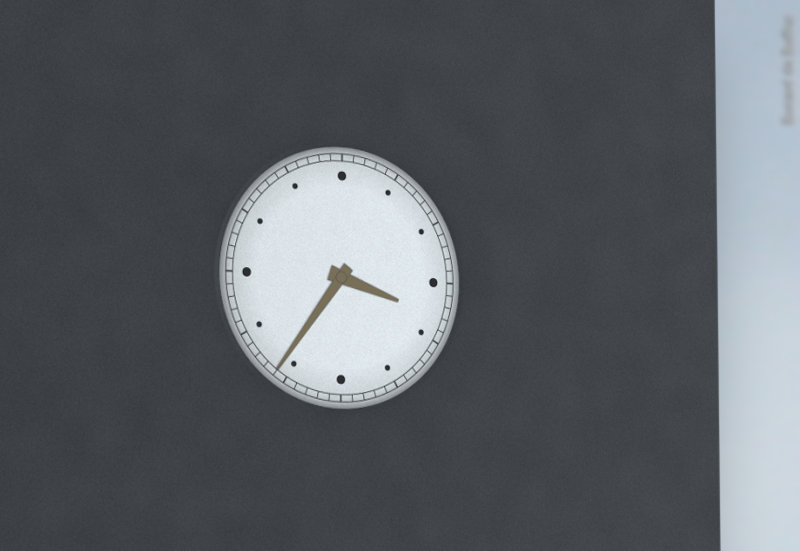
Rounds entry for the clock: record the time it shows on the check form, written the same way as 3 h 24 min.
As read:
3 h 36 min
